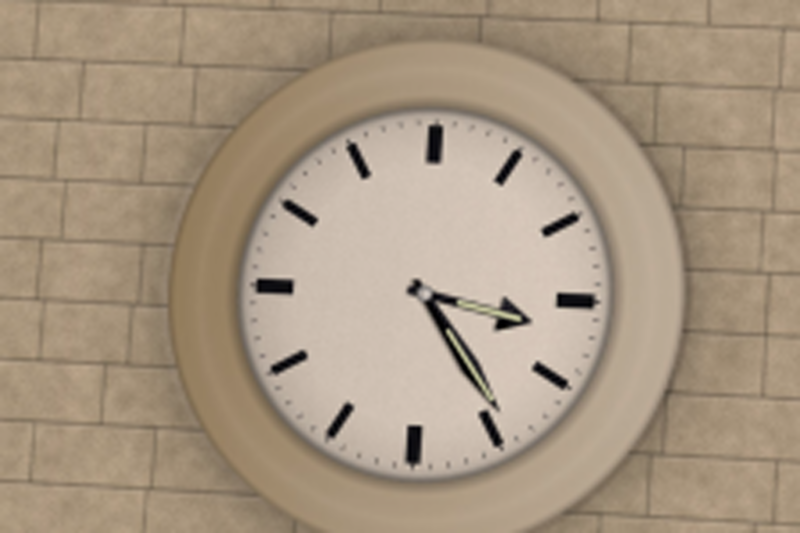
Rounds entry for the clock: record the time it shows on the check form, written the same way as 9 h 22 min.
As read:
3 h 24 min
